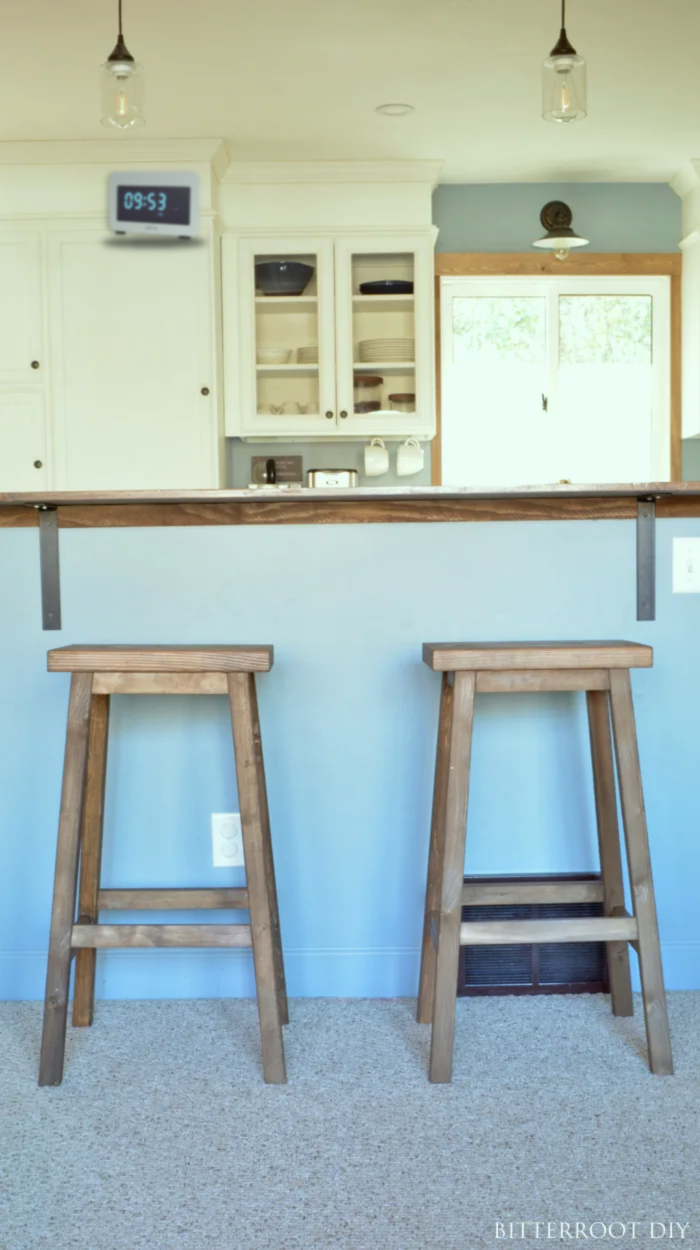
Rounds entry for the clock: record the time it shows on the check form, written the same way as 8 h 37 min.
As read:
9 h 53 min
